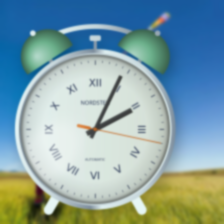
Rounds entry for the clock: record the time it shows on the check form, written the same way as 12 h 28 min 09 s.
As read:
2 h 04 min 17 s
